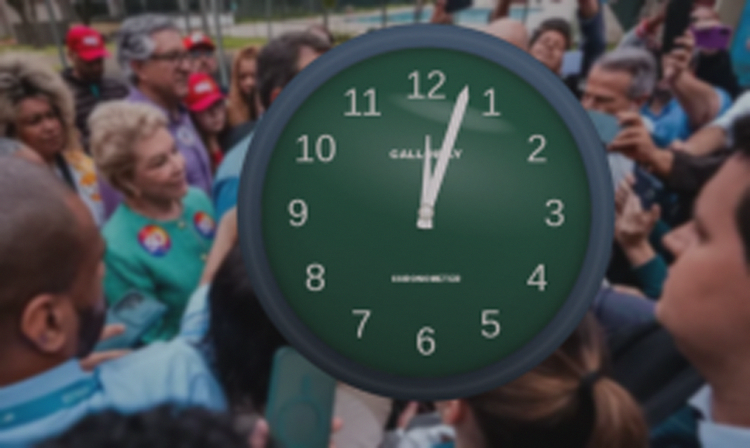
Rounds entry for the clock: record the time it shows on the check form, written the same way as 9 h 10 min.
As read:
12 h 03 min
